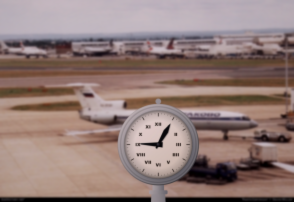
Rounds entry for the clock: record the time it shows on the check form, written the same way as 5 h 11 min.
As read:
9 h 05 min
